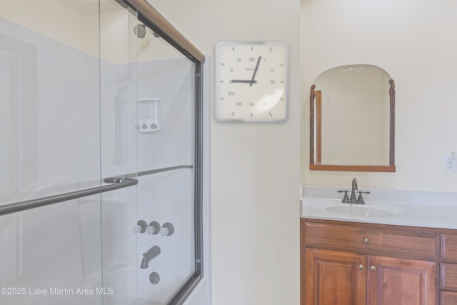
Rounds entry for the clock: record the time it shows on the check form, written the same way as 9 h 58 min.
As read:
9 h 03 min
